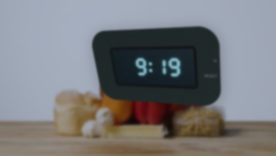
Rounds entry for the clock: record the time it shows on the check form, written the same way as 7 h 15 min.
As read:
9 h 19 min
